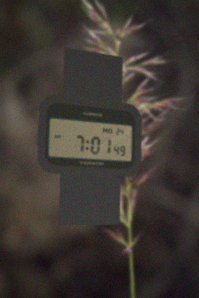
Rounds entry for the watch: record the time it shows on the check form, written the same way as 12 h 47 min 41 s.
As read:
7 h 01 min 49 s
